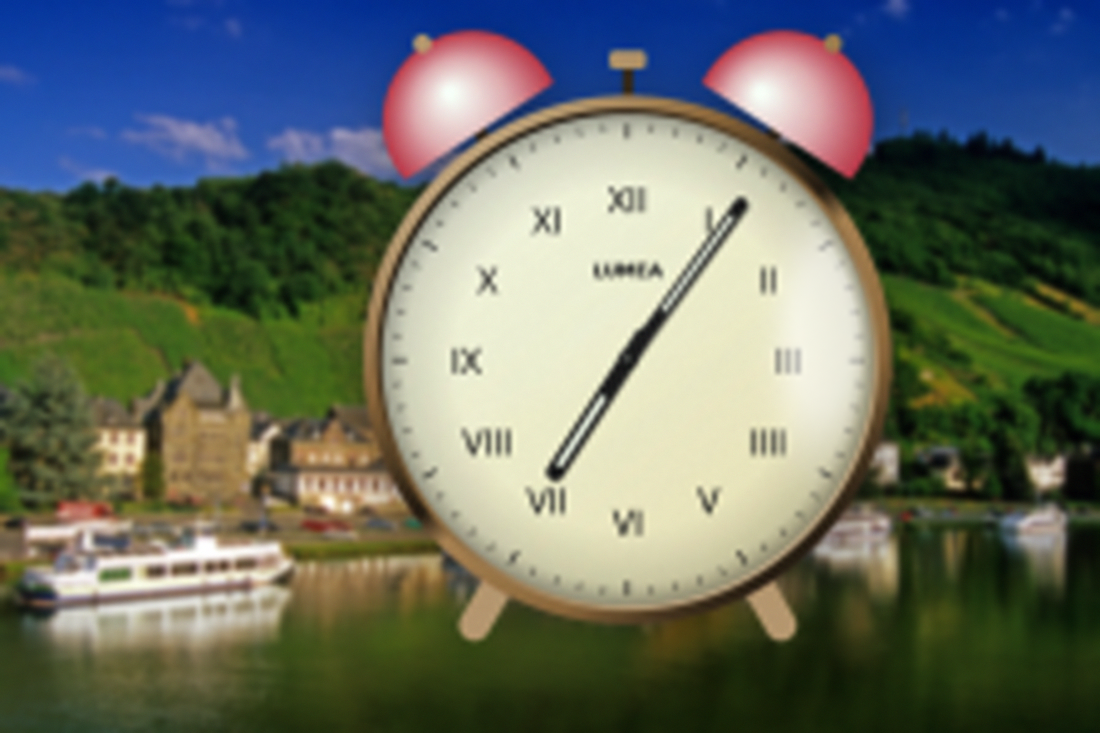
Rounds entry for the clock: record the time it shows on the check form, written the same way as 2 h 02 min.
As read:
7 h 06 min
